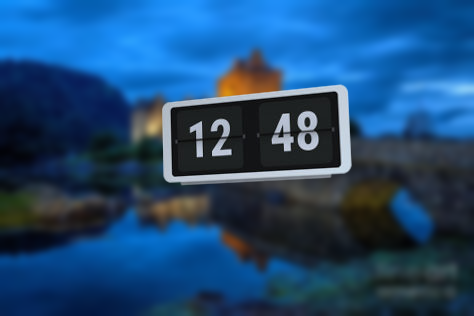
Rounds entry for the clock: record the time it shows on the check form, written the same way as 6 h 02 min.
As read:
12 h 48 min
